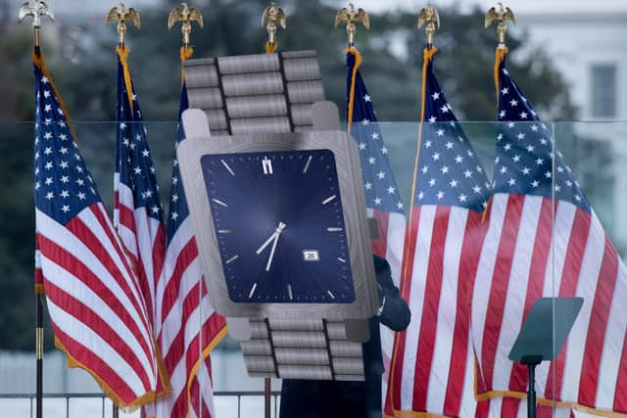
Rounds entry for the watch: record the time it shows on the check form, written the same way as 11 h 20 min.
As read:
7 h 34 min
